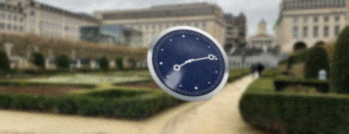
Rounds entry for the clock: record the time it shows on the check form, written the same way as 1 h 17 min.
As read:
8 h 14 min
